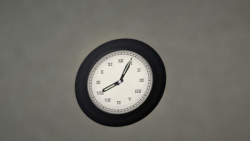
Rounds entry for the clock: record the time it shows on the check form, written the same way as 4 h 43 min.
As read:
8 h 04 min
